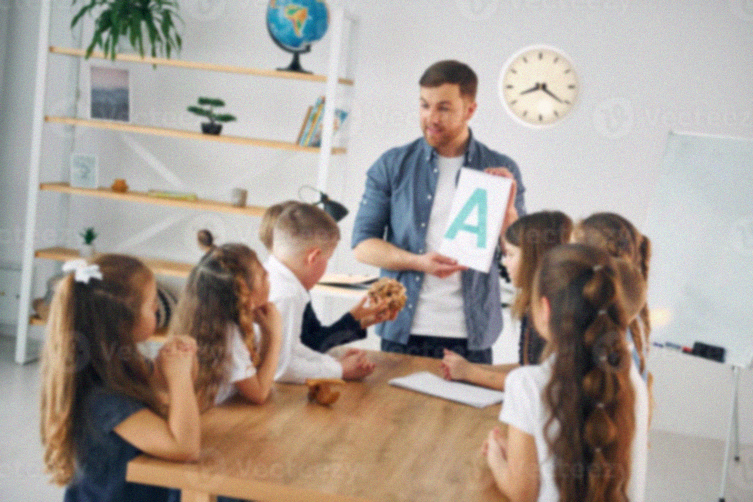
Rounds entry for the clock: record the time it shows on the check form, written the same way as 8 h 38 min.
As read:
8 h 21 min
